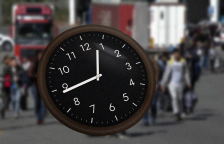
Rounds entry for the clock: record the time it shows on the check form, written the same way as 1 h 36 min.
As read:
12 h 44 min
